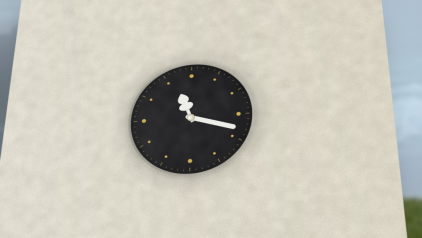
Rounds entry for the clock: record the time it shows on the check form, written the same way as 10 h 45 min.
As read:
11 h 18 min
